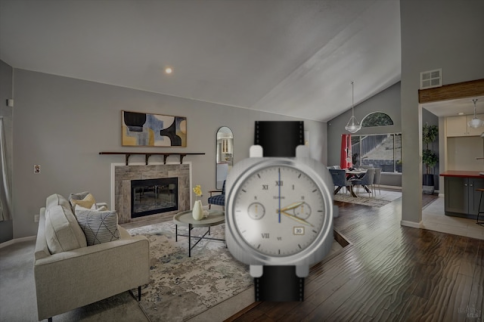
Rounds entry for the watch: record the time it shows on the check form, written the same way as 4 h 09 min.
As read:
2 h 19 min
